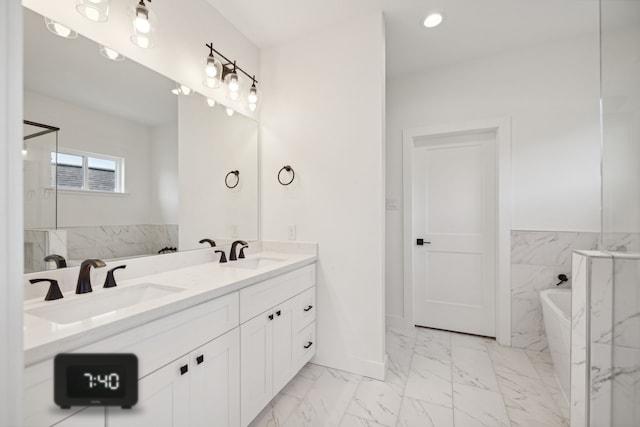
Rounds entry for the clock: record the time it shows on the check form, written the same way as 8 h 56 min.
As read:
7 h 40 min
